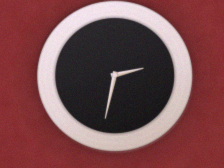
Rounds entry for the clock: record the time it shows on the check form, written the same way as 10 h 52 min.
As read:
2 h 32 min
